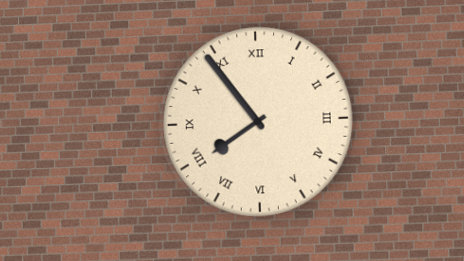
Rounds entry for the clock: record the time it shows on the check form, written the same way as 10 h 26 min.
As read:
7 h 54 min
